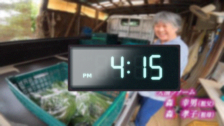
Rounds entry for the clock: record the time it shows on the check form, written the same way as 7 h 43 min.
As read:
4 h 15 min
